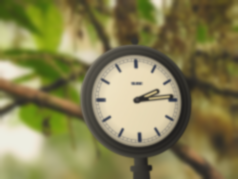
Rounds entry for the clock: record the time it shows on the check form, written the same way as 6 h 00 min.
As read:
2 h 14 min
